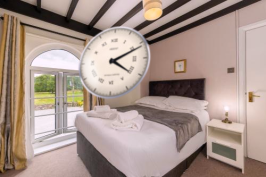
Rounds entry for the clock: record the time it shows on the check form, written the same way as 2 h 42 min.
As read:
4 h 11 min
